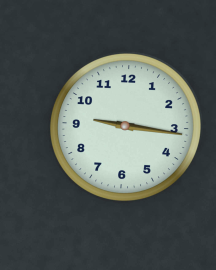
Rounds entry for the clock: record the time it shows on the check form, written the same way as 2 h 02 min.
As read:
9 h 16 min
